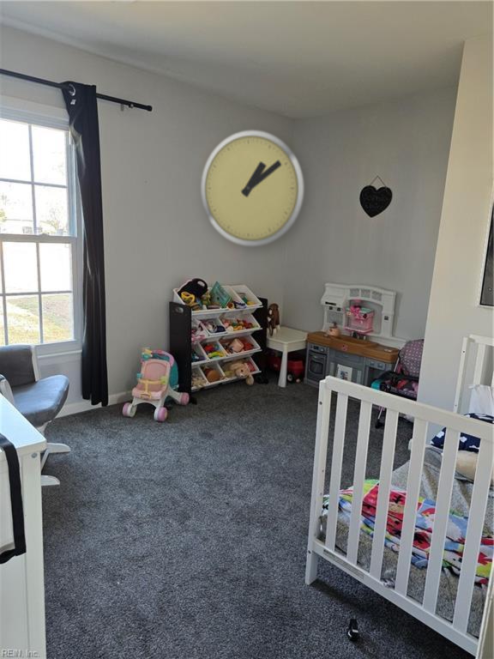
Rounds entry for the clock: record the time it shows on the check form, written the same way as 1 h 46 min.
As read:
1 h 09 min
